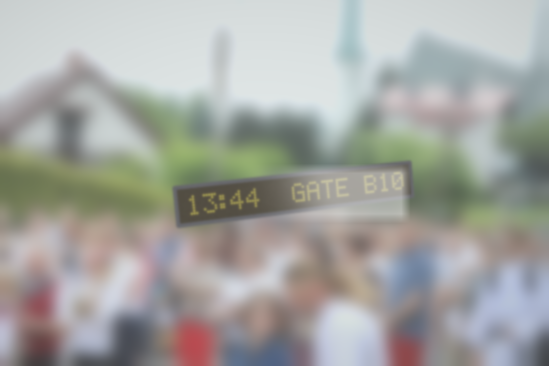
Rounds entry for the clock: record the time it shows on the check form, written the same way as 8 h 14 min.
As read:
13 h 44 min
